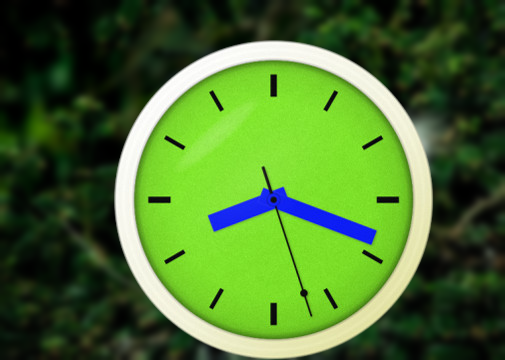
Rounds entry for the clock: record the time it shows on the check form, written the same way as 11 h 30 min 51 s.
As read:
8 h 18 min 27 s
